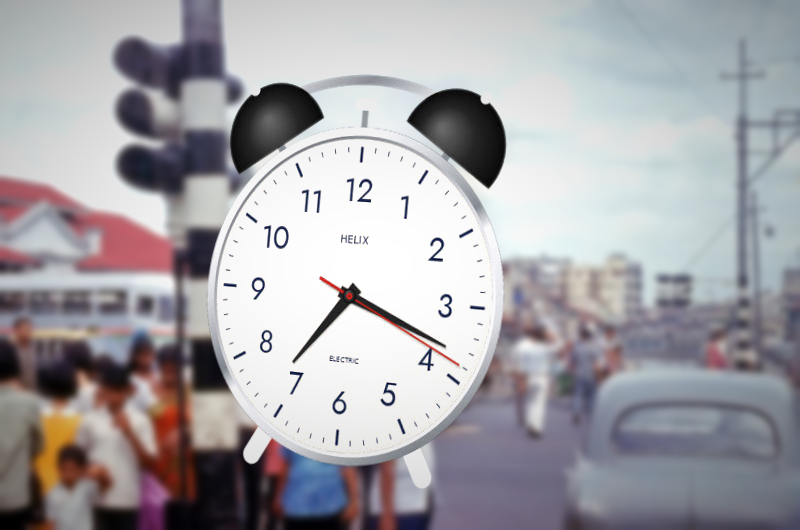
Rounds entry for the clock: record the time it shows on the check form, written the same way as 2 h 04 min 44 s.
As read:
7 h 18 min 19 s
